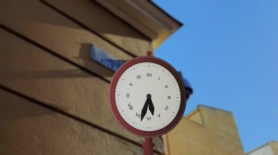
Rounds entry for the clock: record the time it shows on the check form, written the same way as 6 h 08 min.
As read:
5 h 33 min
